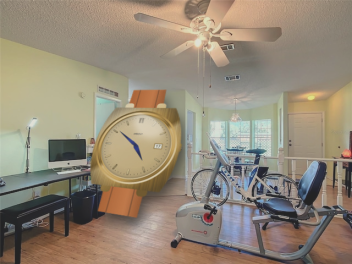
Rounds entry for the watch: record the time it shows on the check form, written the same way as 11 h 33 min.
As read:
4 h 51 min
